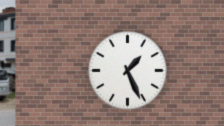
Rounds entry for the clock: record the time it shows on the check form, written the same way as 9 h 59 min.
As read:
1 h 26 min
